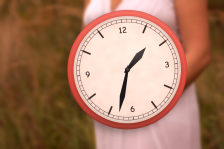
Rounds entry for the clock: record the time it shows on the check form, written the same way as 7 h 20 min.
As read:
1 h 33 min
